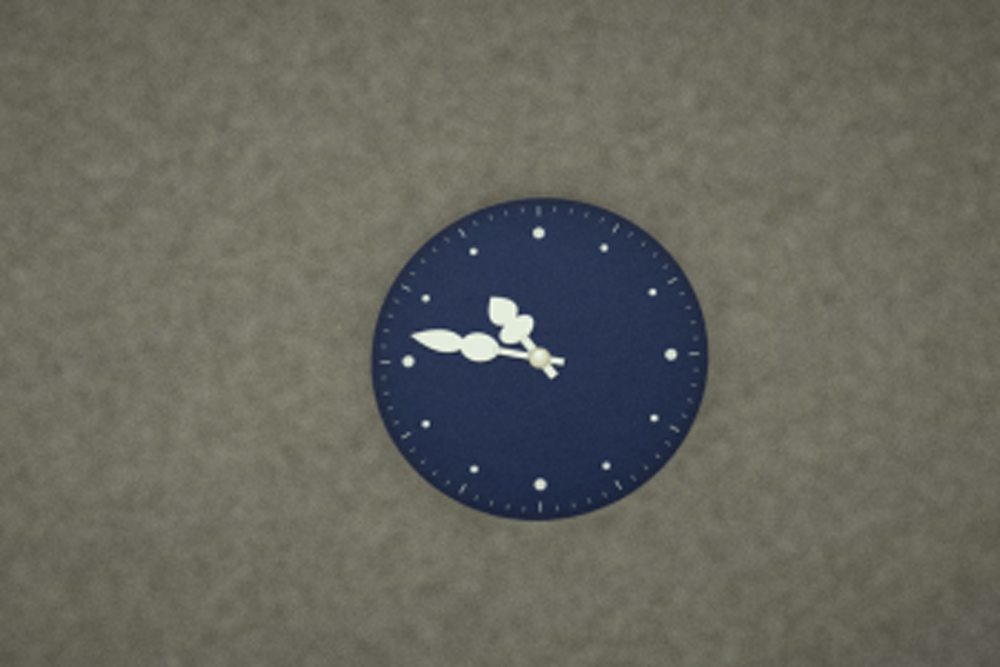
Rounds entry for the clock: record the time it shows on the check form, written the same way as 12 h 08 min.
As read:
10 h 47 min
